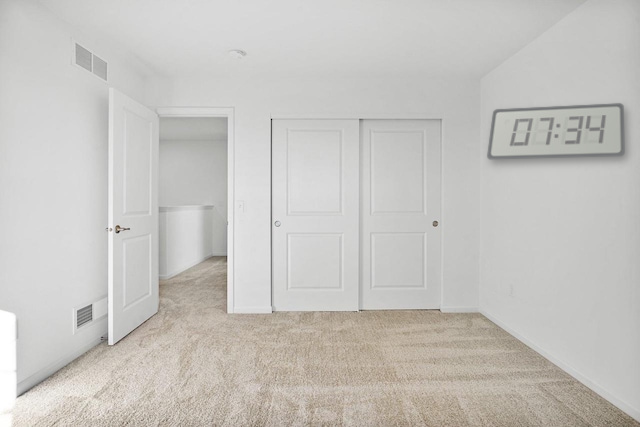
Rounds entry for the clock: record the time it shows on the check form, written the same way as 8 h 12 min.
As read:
7 h 34 min
